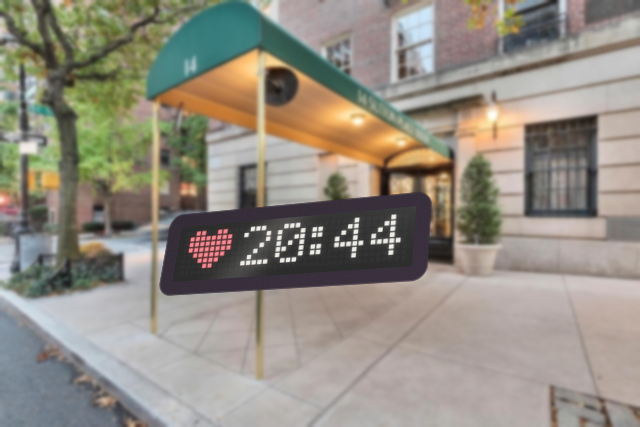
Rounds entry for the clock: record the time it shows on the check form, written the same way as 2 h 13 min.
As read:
20 h 44 min
